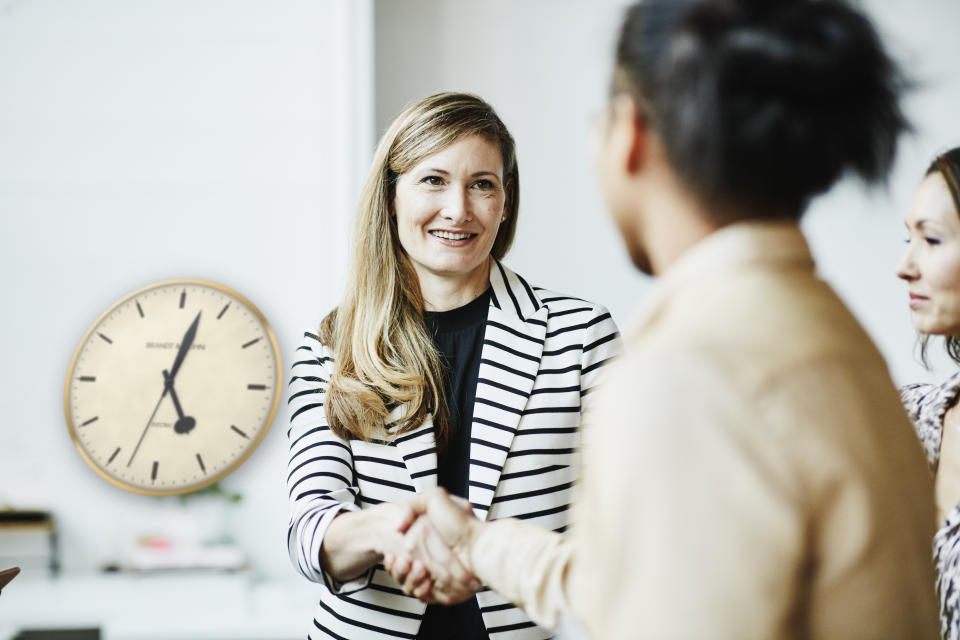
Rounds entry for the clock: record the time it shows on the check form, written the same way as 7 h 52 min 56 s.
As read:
5 h 02 min 33 s
